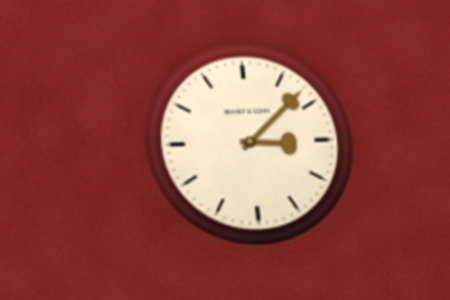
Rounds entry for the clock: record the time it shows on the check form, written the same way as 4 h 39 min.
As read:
3 h 08 min
